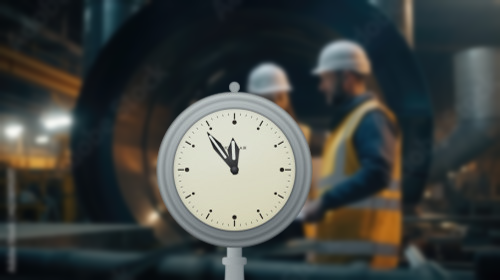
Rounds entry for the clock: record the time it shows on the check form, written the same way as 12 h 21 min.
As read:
11 h 54 min
